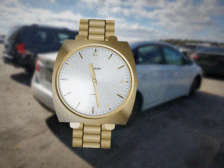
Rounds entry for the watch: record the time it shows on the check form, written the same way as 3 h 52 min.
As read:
11 h 28 min
